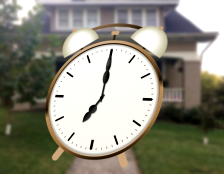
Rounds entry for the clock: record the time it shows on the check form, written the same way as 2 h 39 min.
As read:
7 h 00 min
